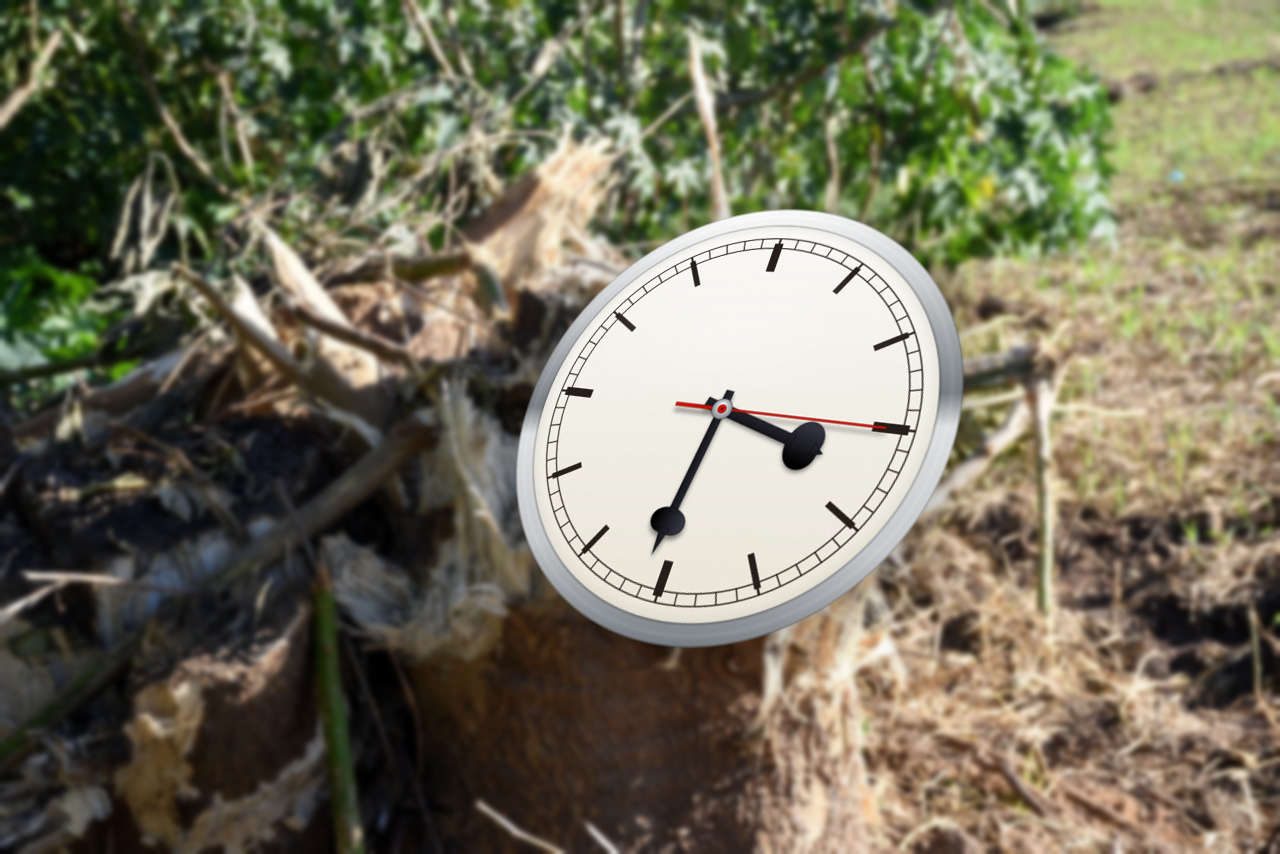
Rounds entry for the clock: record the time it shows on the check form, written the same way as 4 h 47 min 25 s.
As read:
3 h 31 min 15 s
